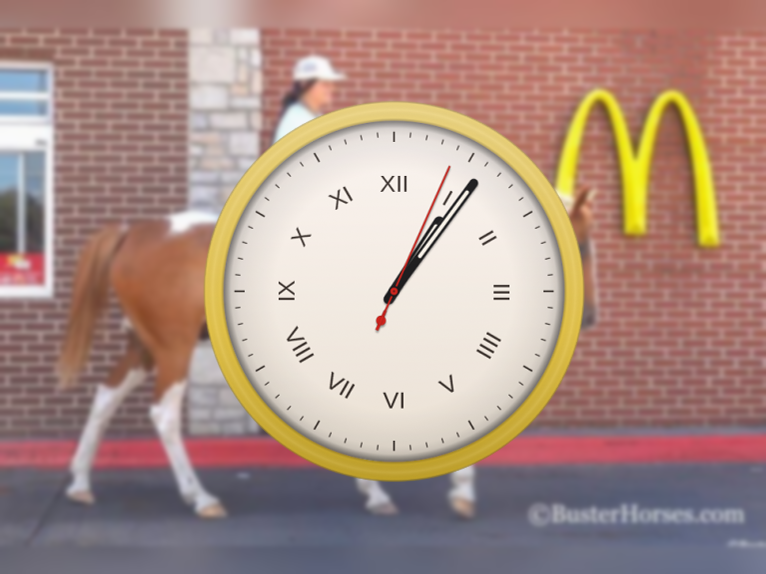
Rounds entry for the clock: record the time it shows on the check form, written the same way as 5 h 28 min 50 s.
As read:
1 h 06 min 04 s
